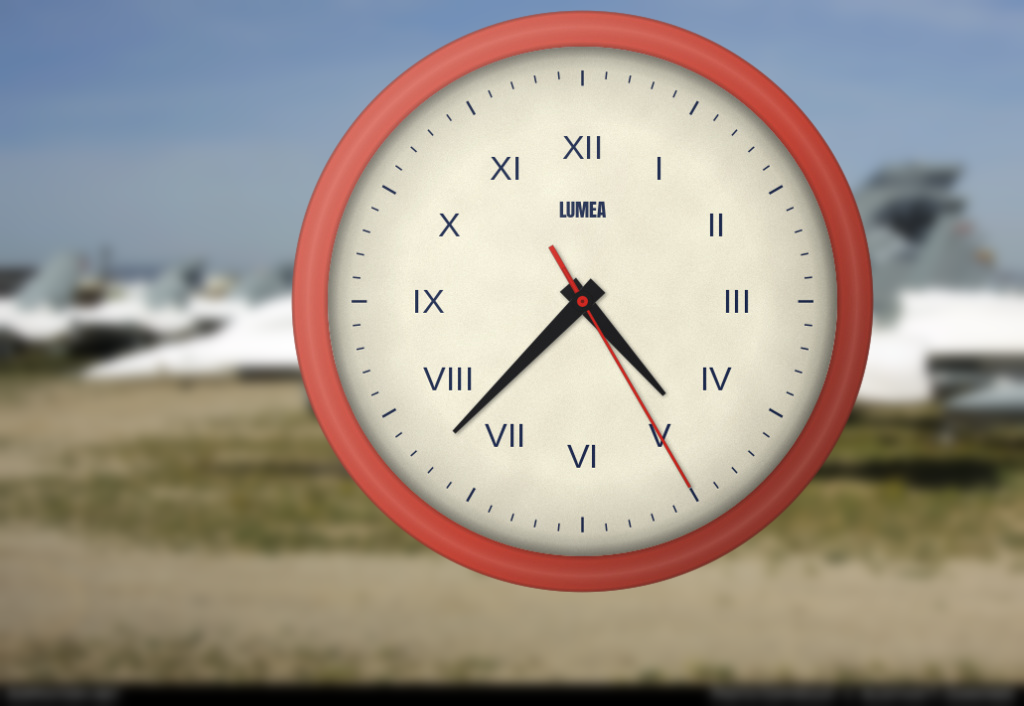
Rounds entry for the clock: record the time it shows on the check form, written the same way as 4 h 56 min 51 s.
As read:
4 h 37 min 25 s
